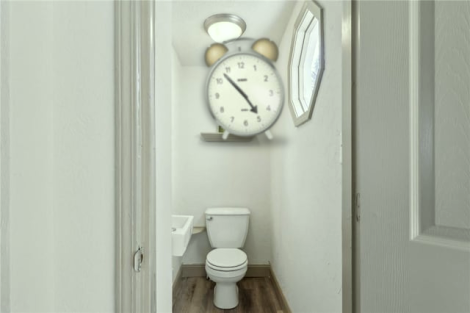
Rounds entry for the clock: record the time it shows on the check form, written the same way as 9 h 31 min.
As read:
4 h 53 min
